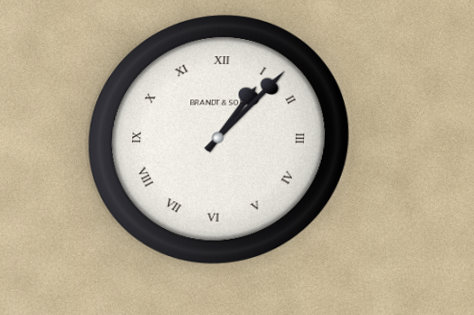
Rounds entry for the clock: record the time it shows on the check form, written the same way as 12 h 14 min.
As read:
1 h 07 min
